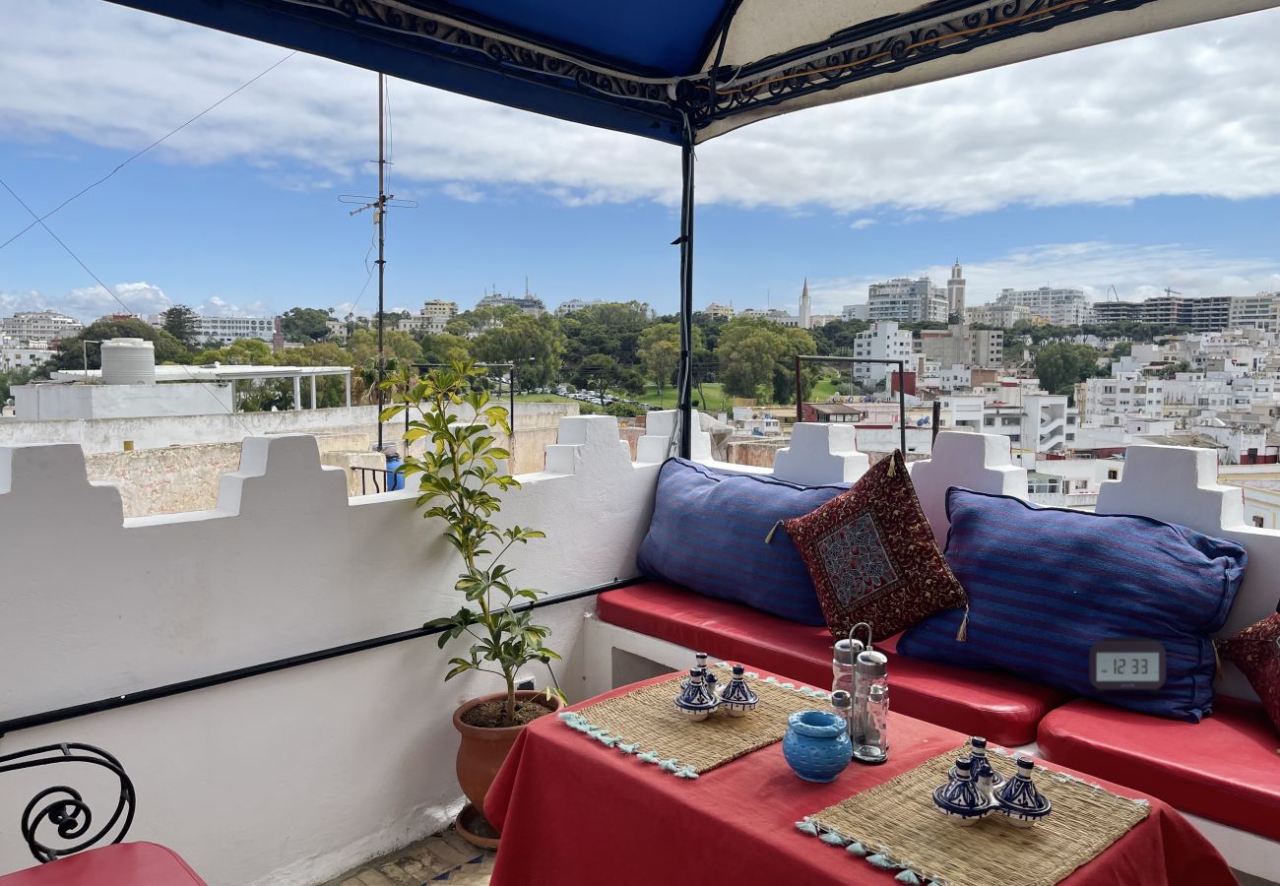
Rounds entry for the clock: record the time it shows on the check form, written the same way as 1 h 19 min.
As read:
12 h 33 min
